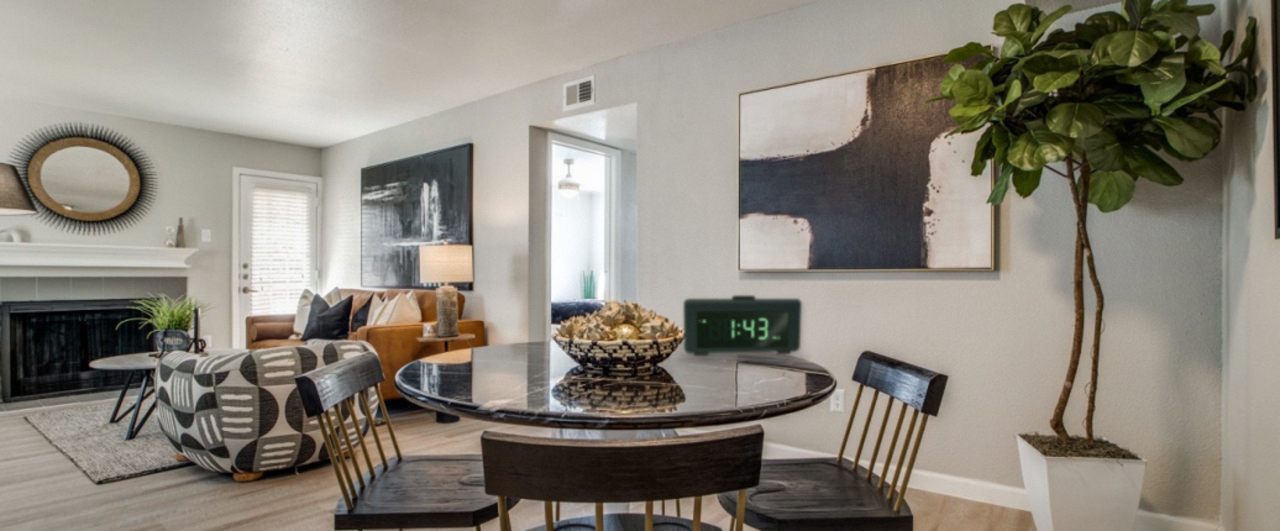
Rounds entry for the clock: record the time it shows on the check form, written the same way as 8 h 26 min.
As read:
1 h 43 min
